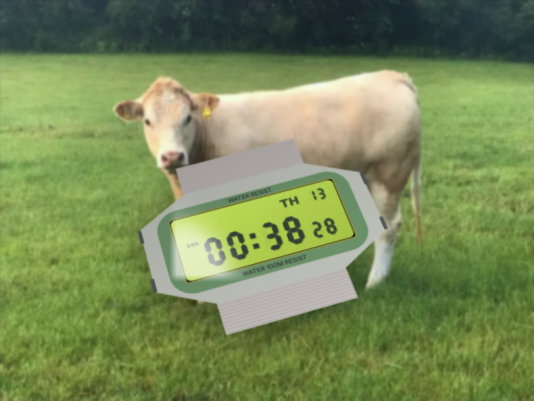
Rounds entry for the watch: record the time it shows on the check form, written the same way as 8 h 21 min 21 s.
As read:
0 h 38 min 28 s
